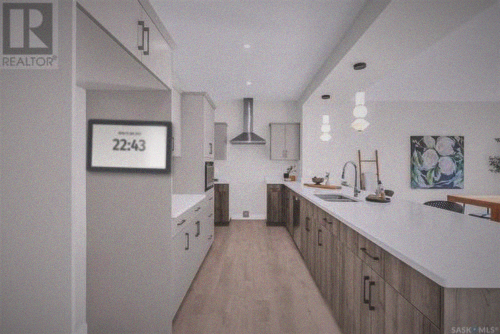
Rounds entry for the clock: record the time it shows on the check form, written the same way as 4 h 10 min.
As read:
22 h 43 min
